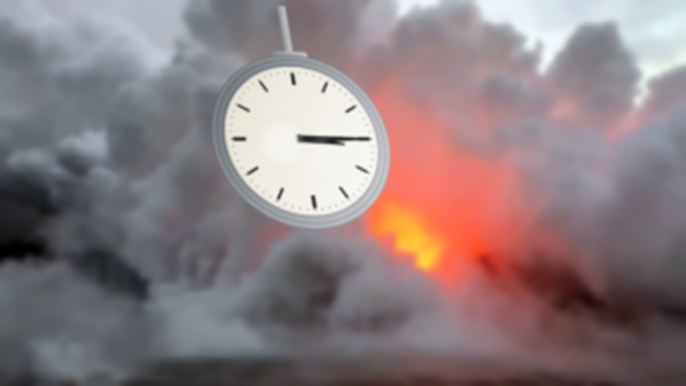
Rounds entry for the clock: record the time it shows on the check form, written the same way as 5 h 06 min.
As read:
3 h 15 min
